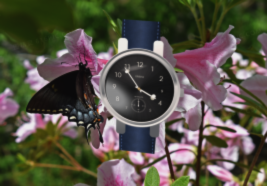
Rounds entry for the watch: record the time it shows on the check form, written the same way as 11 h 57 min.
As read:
3 h 54 min
